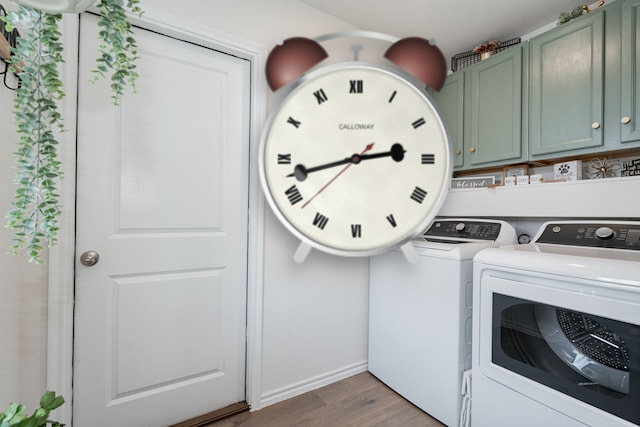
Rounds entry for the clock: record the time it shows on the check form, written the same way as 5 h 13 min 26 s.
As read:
2 h 42 min 38 s
